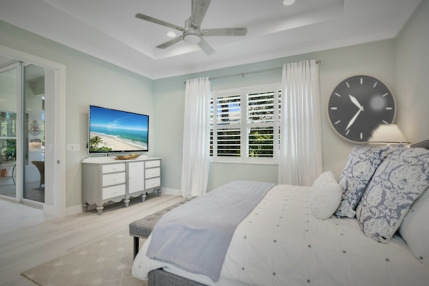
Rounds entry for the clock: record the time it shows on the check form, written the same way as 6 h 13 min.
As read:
10 h 36 min
